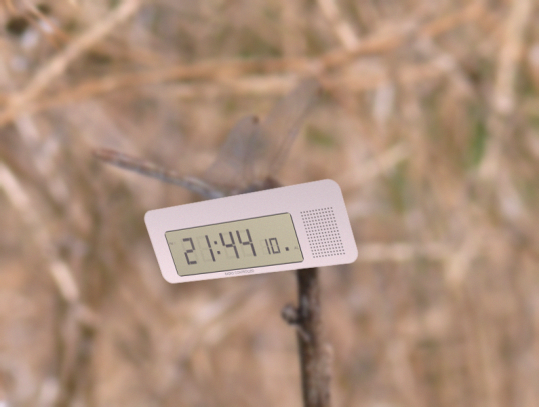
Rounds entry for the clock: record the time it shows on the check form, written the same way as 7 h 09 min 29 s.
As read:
21 h 44 min 10 s
